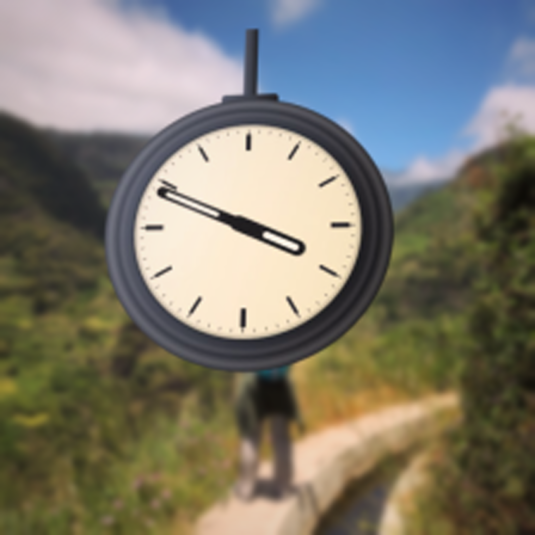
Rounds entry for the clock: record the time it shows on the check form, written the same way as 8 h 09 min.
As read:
3 h 49 min
